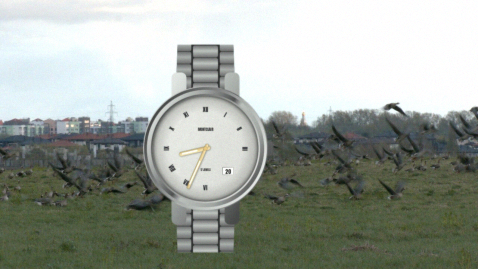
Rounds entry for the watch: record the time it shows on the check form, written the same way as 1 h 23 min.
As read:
8 h 34 min
